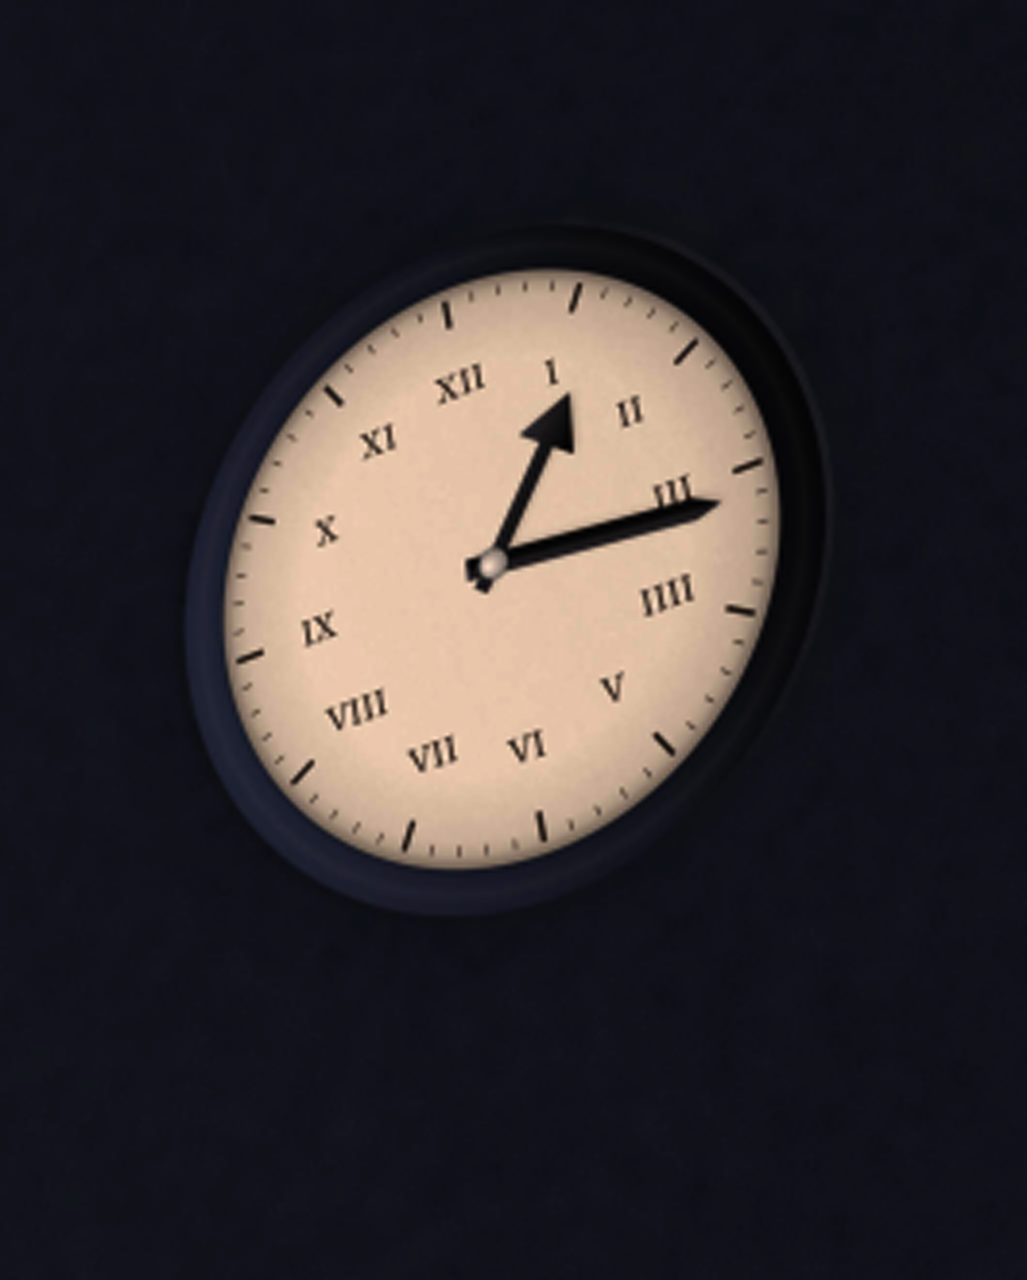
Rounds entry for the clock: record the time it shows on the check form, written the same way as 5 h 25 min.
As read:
1 h 16 min
